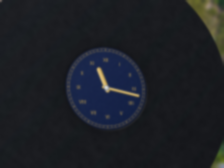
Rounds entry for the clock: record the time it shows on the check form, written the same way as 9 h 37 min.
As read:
11 h 17 min
